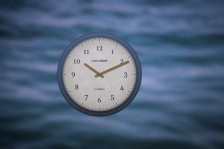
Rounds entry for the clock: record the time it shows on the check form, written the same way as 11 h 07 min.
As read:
10 h 11 min
